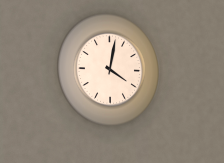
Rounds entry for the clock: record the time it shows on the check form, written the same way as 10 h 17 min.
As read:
4 h 02 min
